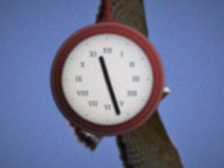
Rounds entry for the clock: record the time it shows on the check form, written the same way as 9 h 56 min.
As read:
11 h 27 min
